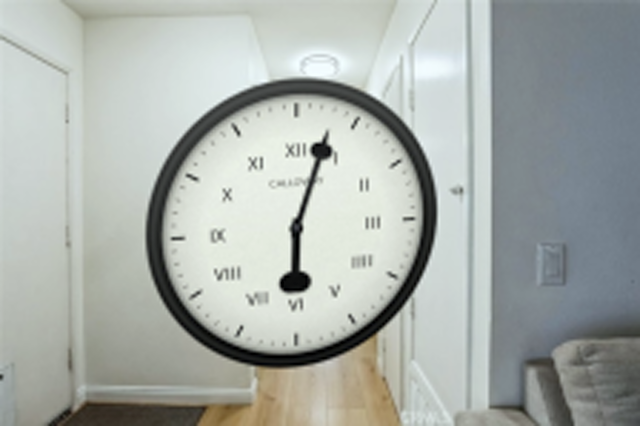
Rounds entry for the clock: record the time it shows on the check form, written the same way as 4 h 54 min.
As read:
6 h 03 min
